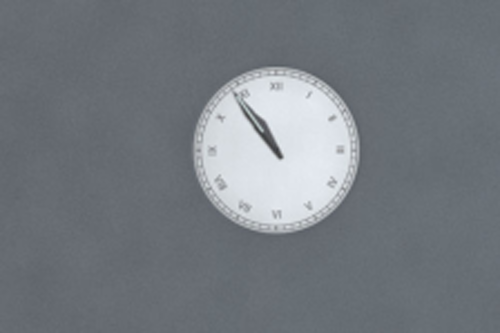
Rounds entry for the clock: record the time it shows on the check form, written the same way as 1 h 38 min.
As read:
10 h 54 min
